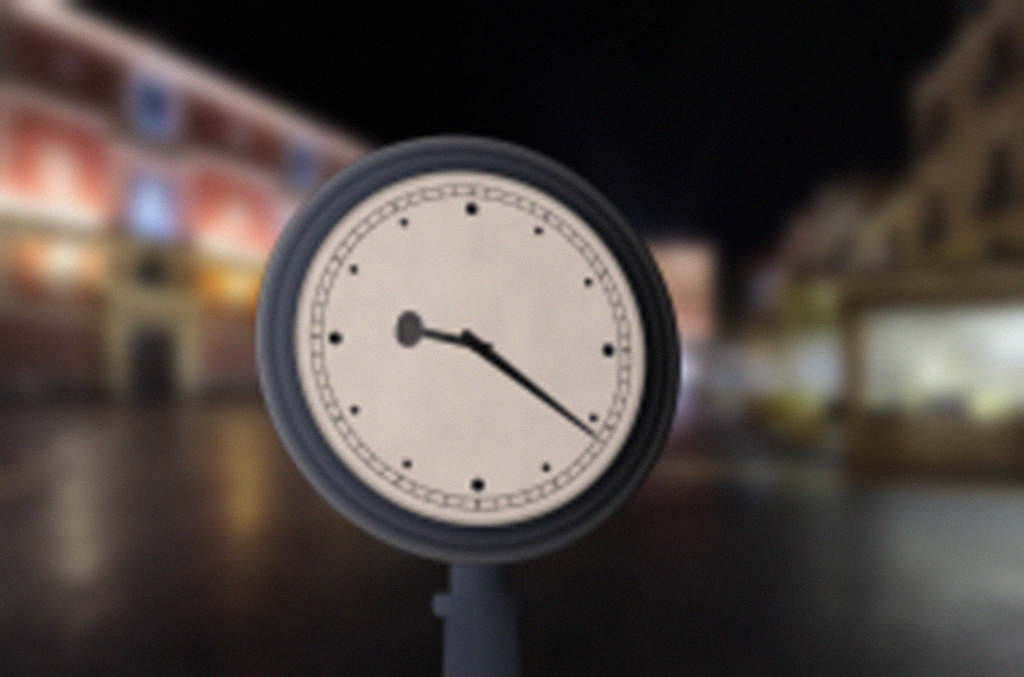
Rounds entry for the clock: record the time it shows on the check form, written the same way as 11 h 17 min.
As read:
9 h 21 min
